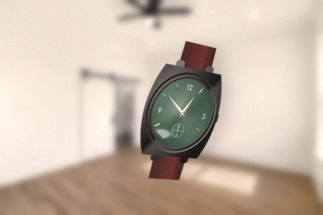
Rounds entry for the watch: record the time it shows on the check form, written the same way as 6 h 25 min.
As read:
12 h 51 min
